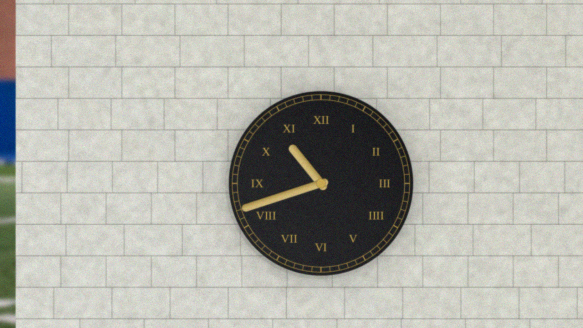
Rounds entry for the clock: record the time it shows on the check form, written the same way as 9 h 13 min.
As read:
10 h 42 min
